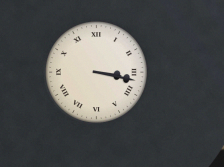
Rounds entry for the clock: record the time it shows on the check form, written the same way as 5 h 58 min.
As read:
3 h 17 min
